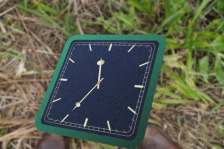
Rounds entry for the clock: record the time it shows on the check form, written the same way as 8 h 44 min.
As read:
11 h 35 min
